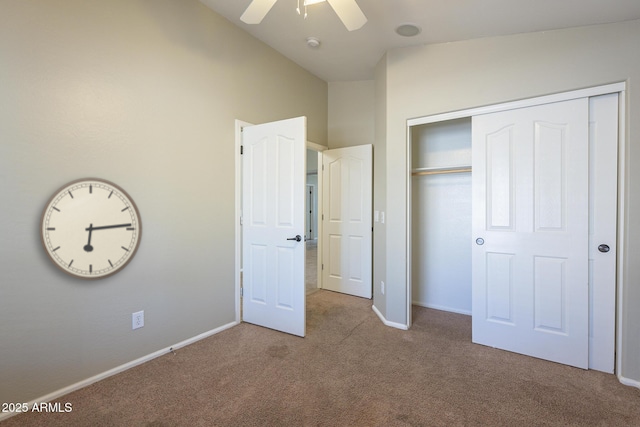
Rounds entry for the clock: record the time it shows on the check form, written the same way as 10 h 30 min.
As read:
6 h 14 min
